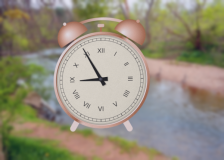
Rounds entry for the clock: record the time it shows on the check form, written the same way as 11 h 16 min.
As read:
8 h 55 min
